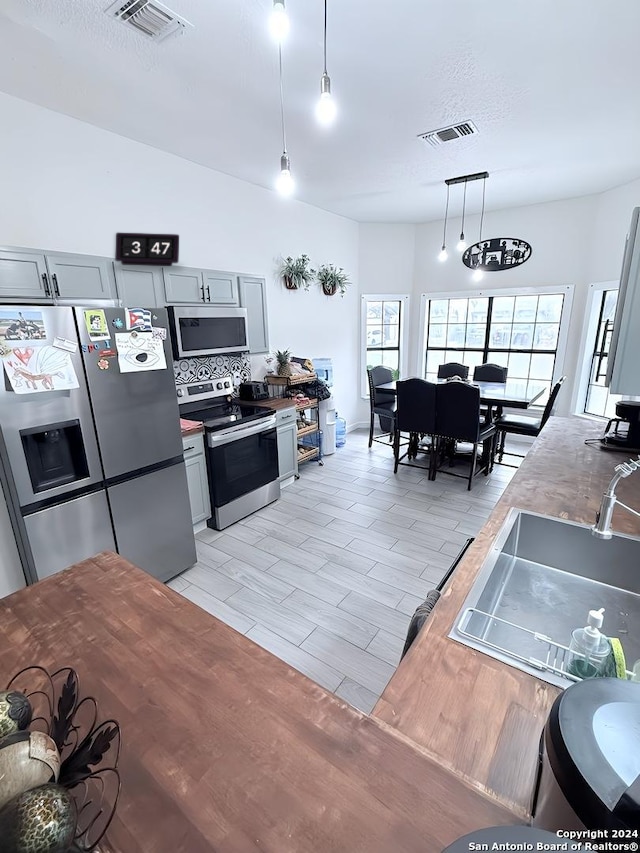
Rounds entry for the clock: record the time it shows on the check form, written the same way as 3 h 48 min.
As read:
3 h 47 min
